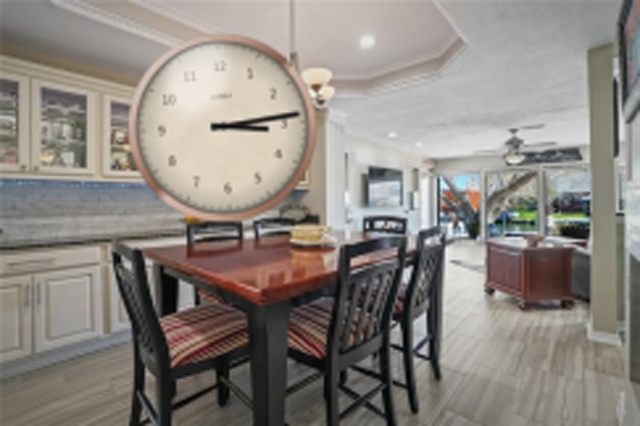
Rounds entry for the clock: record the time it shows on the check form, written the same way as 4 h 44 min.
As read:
3 h 14 min
